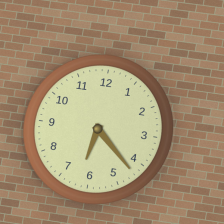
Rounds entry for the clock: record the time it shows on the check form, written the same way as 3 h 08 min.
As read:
6 h 22 min
